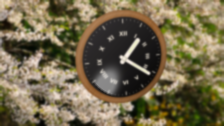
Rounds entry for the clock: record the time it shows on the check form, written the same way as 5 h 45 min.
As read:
1 h 21 min
